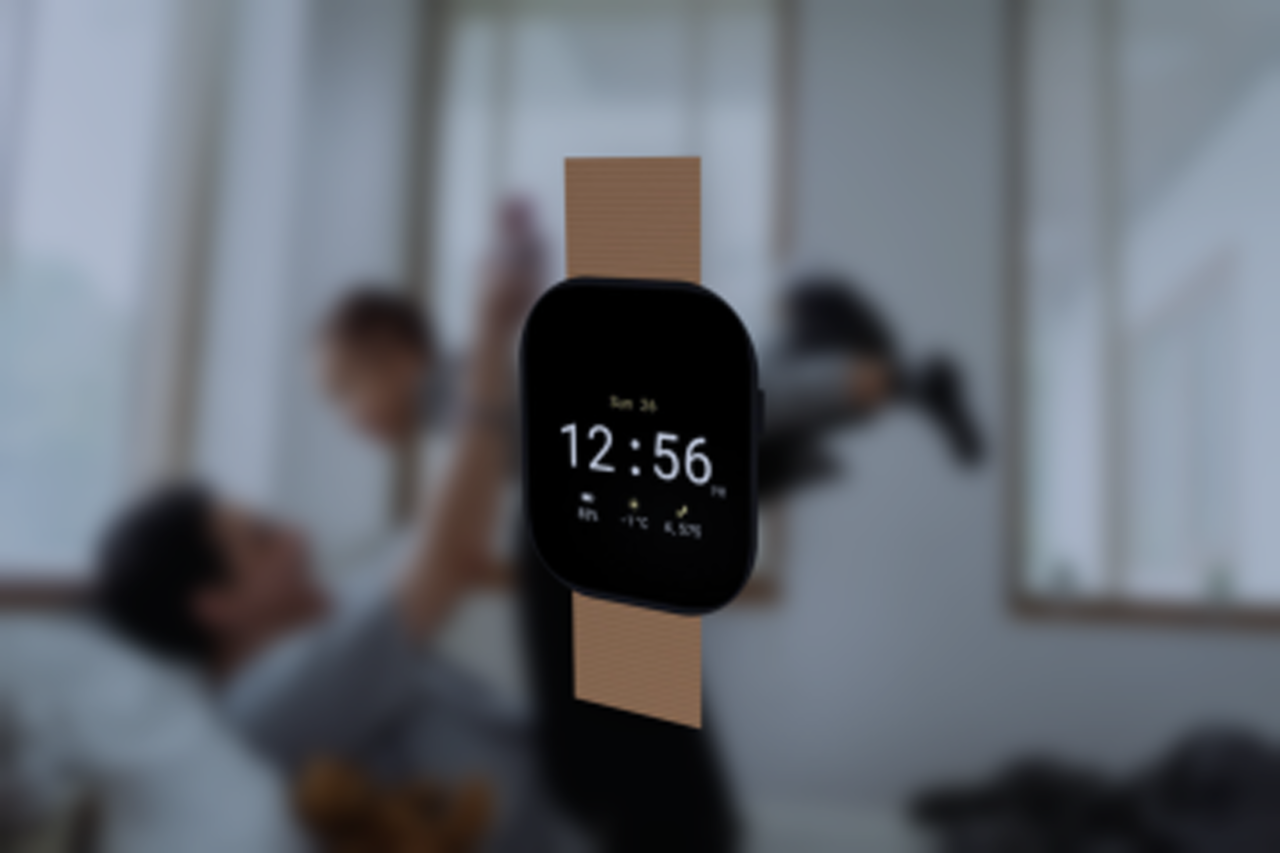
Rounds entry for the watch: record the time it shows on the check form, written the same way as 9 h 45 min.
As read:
12 h 56 min
